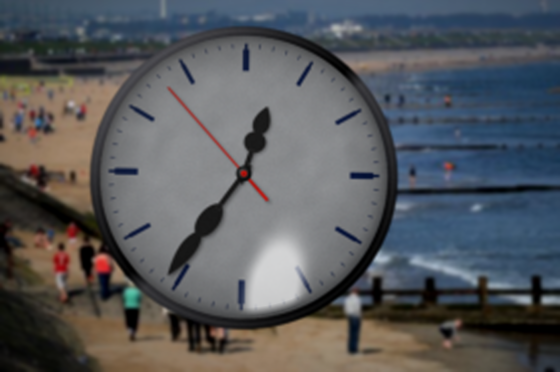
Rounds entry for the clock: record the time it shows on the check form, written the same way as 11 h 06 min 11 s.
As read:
12 h 35 min 53 s
